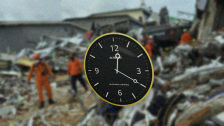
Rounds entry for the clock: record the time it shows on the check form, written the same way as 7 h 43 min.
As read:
12 h 20 min
